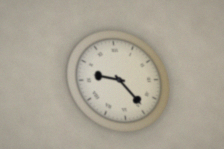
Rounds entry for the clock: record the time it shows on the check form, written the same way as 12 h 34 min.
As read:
9 h 24 min
